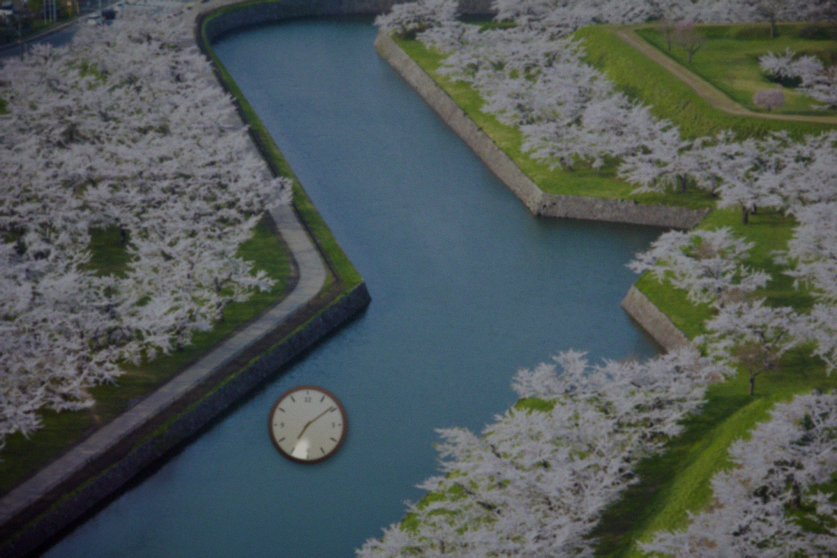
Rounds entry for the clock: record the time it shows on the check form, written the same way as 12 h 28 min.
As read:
7 h 09 min
